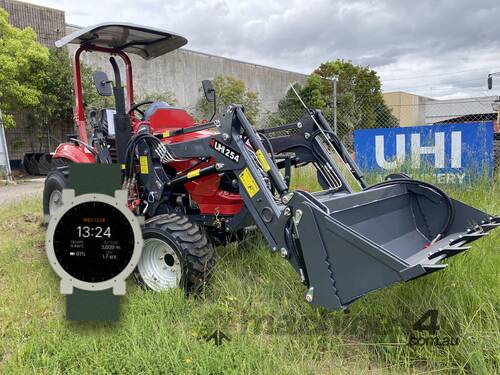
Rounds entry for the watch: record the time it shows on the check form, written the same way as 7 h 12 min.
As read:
13 h 24 min
